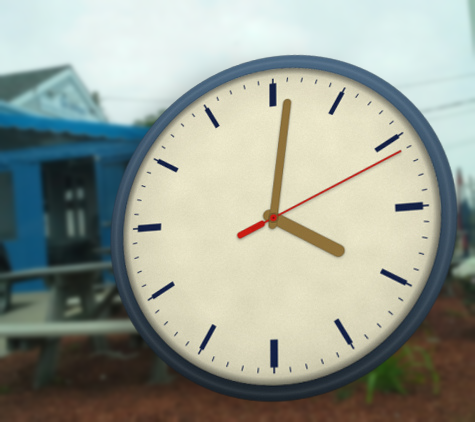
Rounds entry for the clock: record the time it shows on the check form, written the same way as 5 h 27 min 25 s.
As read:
4 h 01 min 11 s
